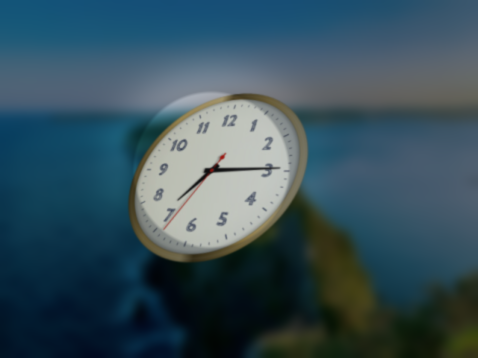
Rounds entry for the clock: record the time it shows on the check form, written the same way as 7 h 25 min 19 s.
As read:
7 h 14 min 34 s
